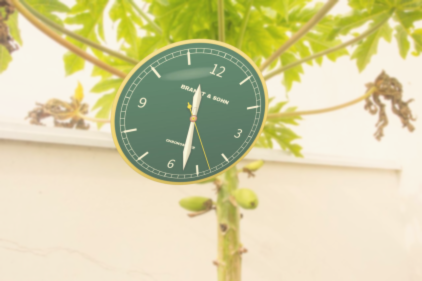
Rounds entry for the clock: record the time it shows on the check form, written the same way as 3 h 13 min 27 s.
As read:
11 h 27 min 23 s
